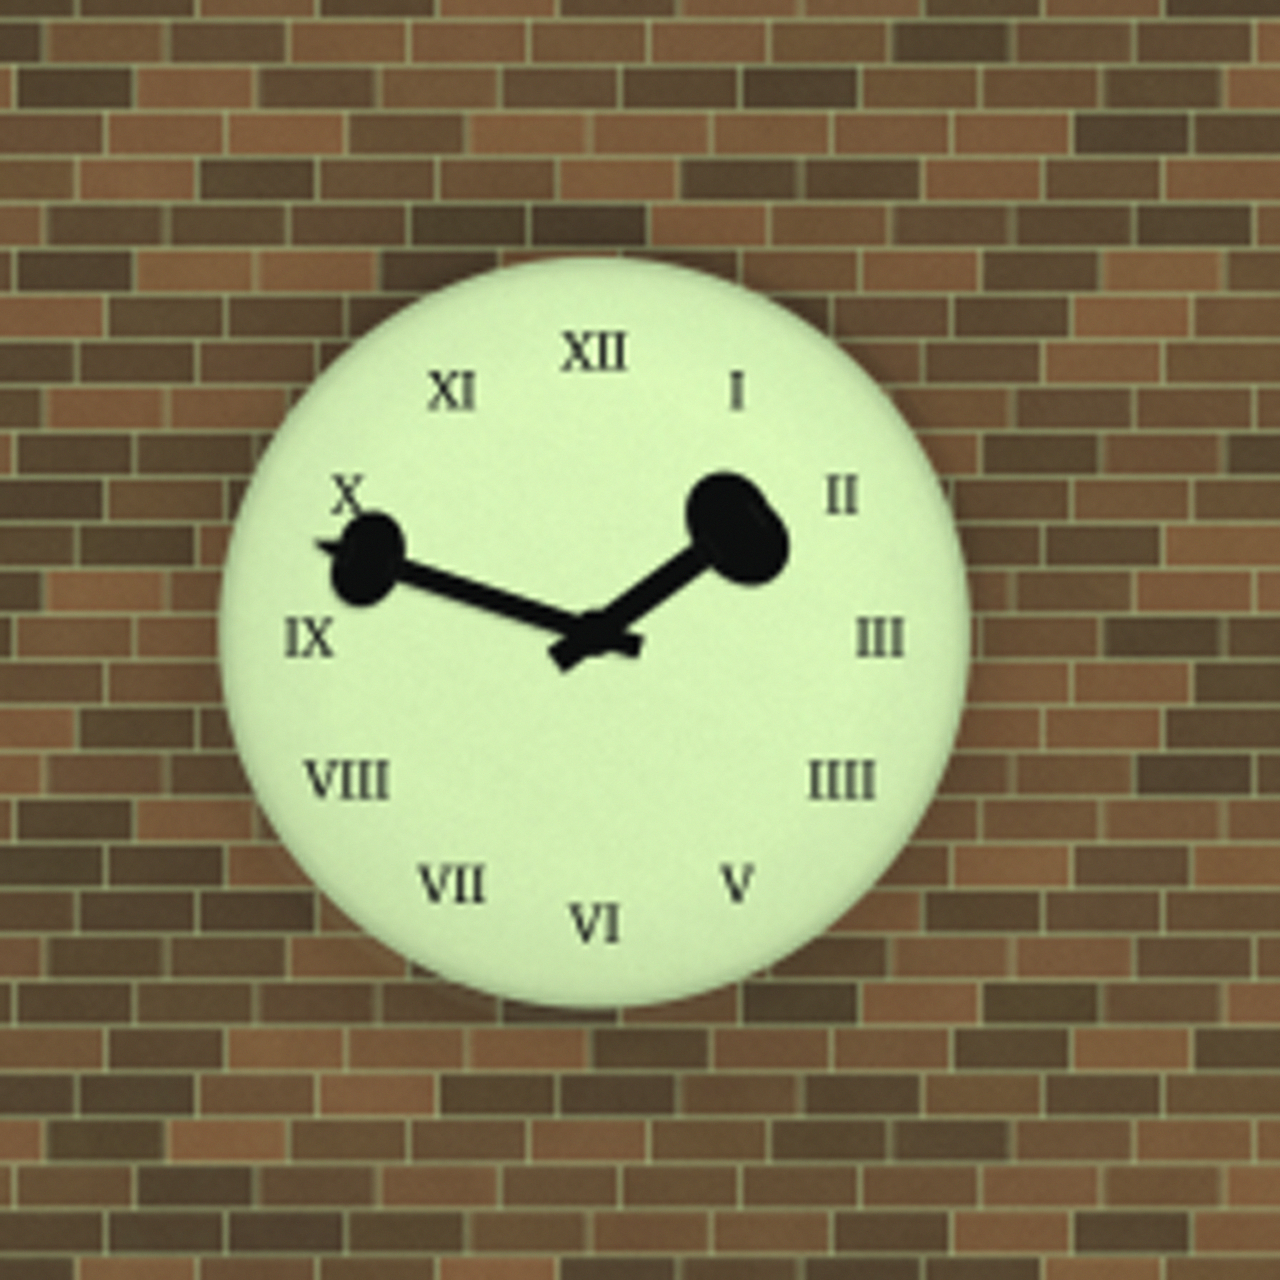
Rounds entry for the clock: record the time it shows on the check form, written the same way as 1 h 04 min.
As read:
1 h 48 min
